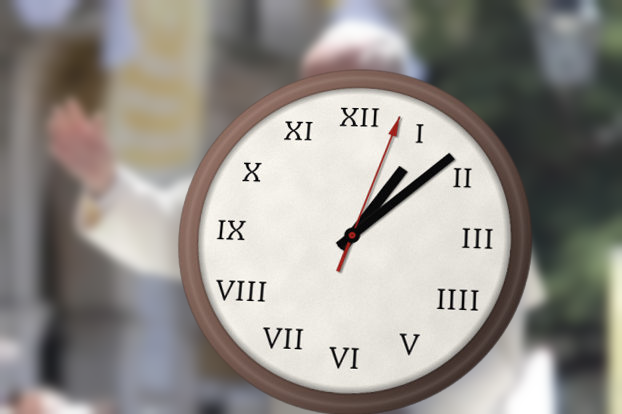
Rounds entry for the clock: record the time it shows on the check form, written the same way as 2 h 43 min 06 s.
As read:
1 h 08 min 03 s
